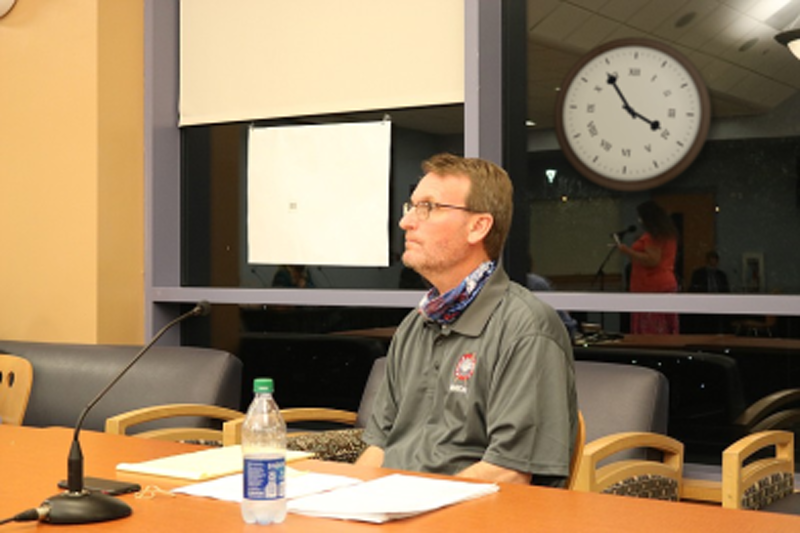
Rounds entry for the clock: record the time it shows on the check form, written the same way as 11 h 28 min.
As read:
3 h 54 min
